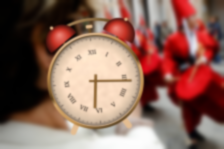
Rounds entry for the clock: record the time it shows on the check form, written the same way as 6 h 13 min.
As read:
6 h 16 min
